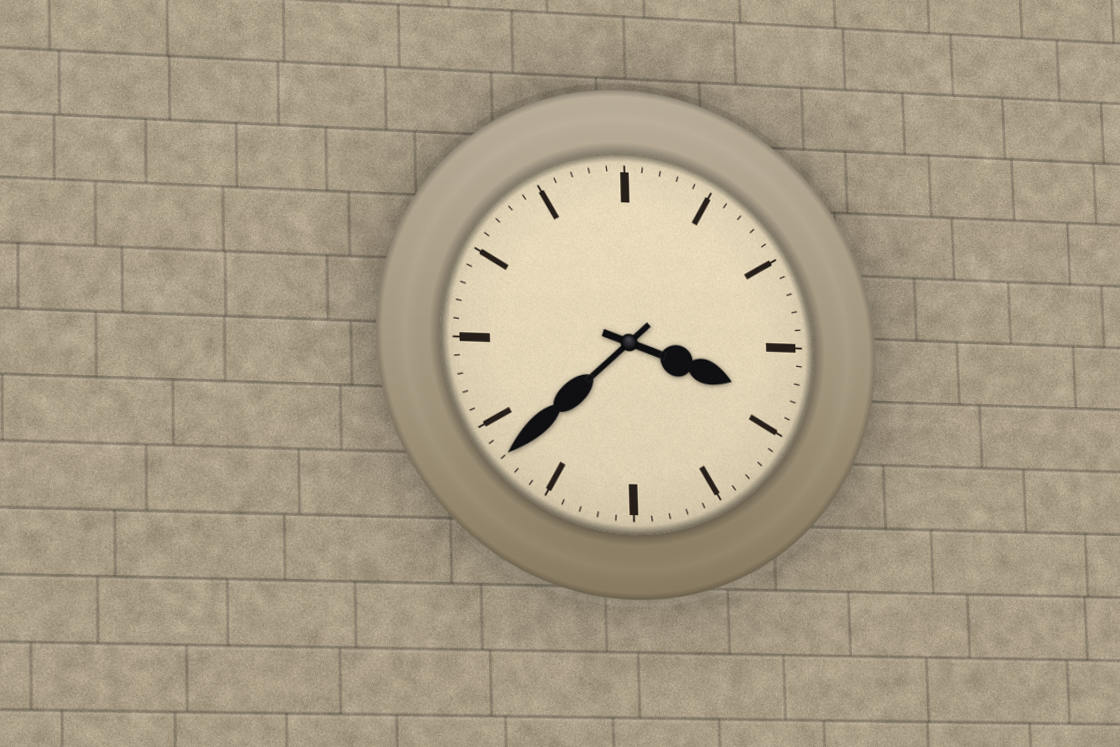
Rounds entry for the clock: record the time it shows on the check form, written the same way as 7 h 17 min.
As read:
3 h 38 min
